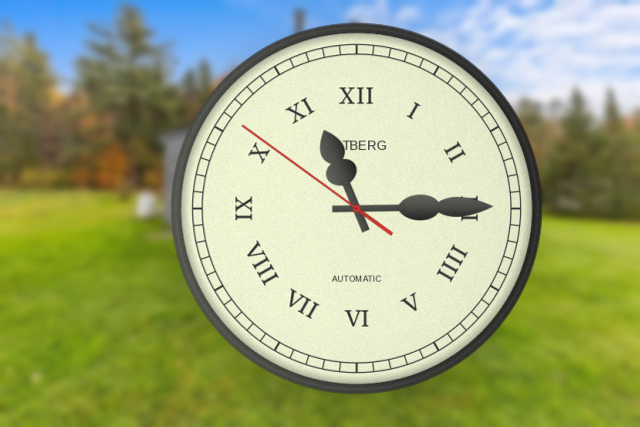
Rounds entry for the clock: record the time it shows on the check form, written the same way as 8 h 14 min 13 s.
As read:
11 h 14 min 51 s
